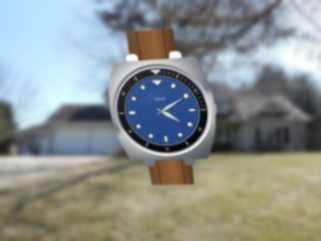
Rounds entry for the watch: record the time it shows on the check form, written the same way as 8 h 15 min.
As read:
4 h 10 min
